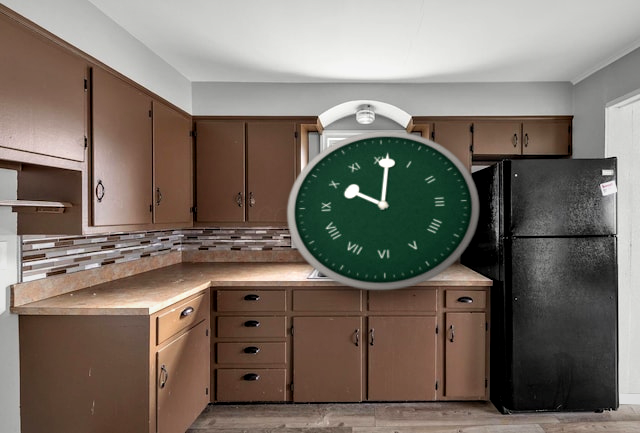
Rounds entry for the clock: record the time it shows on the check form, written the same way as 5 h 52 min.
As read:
10 h 01 min
